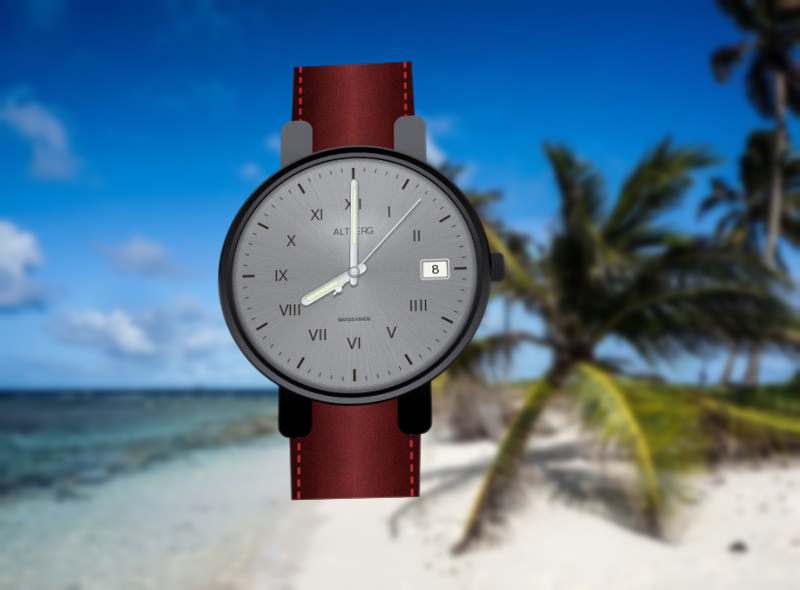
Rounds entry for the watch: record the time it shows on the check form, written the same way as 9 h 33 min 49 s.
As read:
8 h 00 min 07 s
